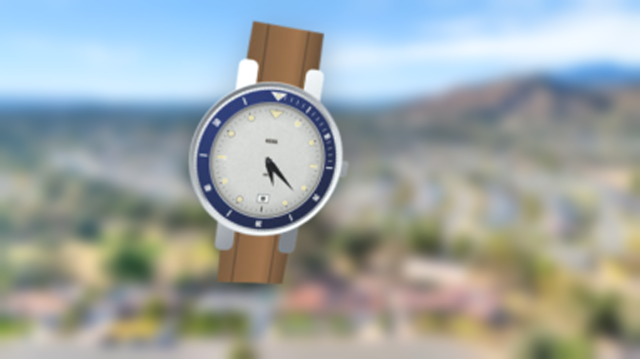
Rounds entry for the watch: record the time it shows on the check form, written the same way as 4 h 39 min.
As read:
5 h 22 min
